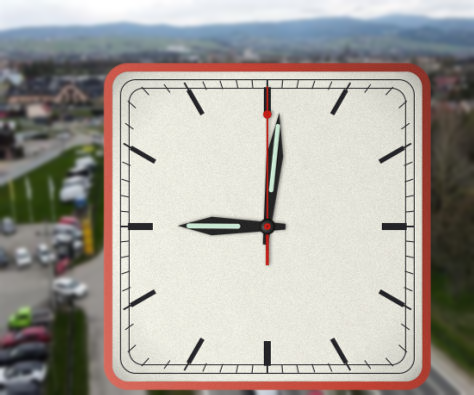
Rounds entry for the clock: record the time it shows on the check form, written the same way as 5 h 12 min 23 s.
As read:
9 h 01 min 00 s
